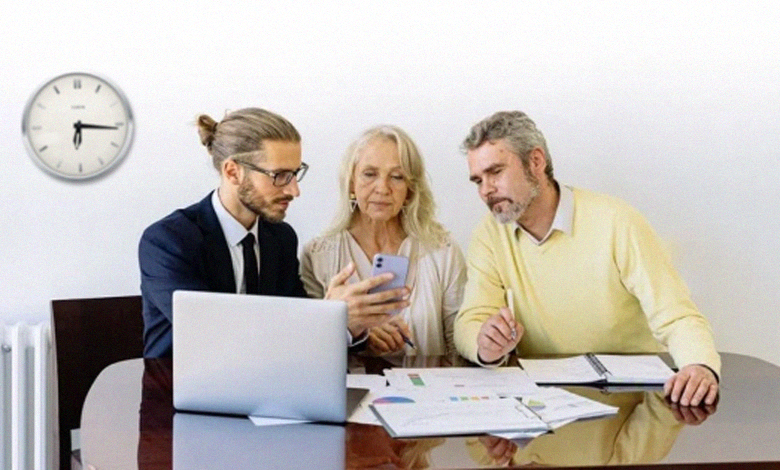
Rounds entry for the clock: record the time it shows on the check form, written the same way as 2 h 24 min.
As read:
6 h 16 min
